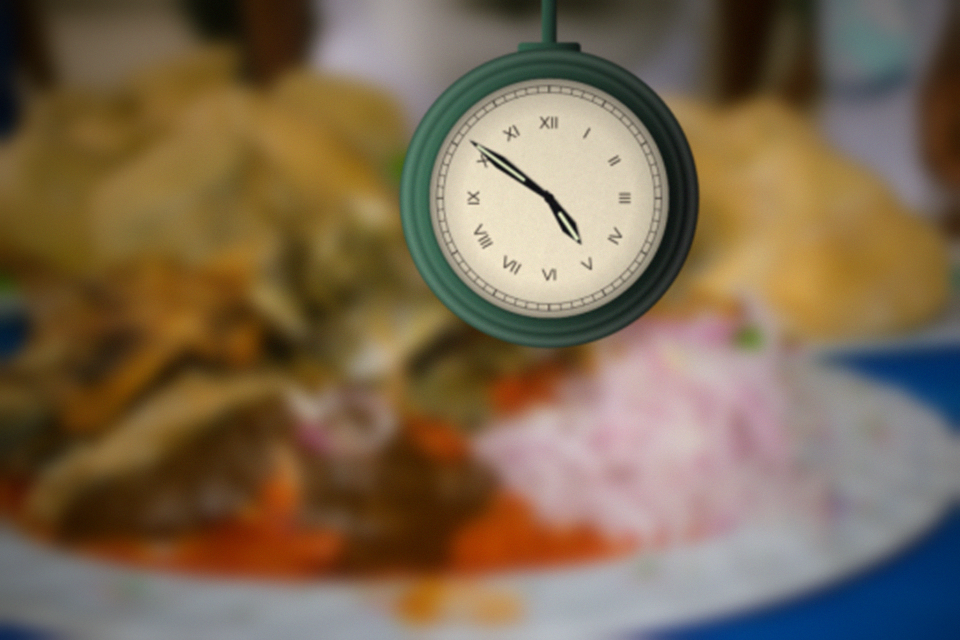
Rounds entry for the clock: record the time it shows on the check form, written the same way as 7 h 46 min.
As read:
4 h 51 min
